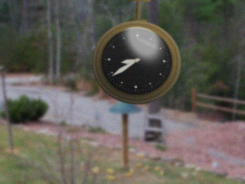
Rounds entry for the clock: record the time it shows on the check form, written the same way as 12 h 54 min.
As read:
8 h 39 min
